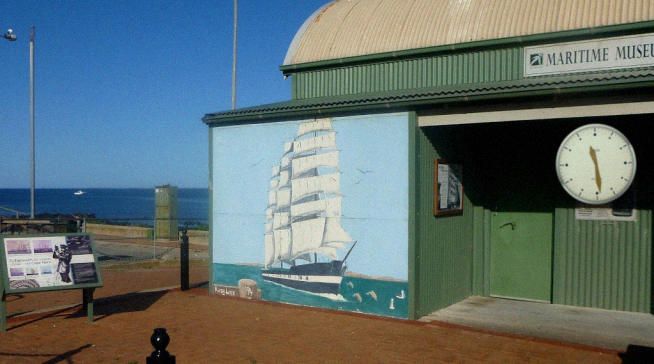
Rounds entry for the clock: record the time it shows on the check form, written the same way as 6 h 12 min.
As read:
11 h 29 min
